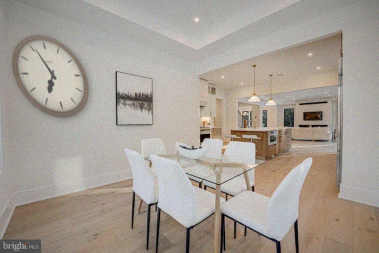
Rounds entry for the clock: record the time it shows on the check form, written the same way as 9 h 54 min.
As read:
6 h 56 min
